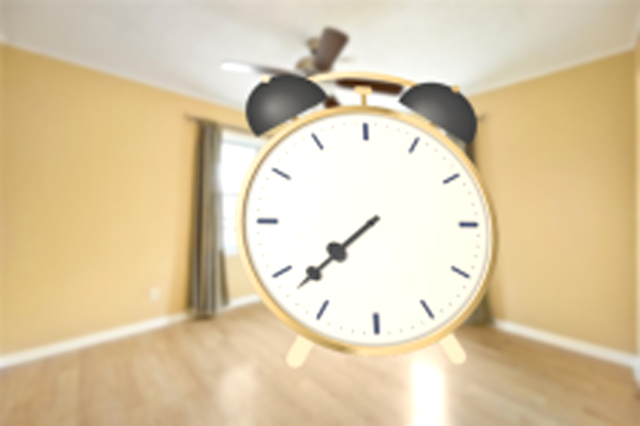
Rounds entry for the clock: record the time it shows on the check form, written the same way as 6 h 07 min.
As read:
7 h 38 min
